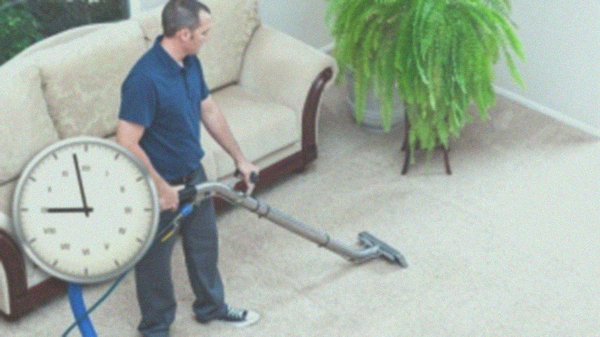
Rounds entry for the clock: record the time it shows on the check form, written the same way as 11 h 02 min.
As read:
8 h 58 min
